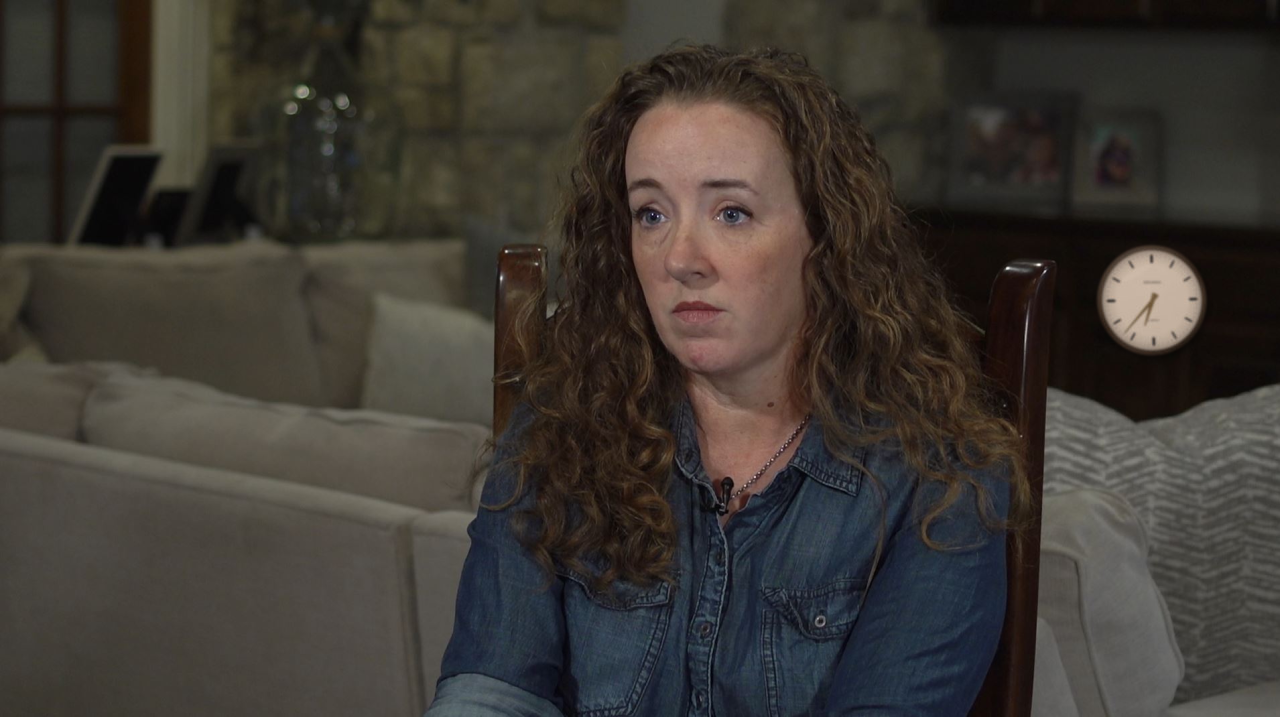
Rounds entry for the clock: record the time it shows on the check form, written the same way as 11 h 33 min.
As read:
6 h 37 min
